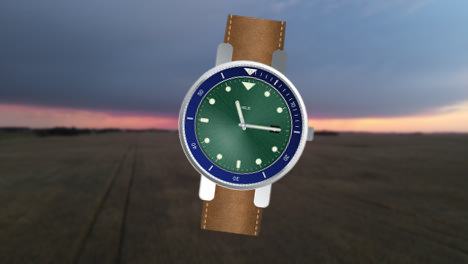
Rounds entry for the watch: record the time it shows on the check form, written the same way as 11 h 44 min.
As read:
11 h 15 min
